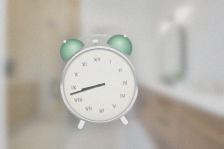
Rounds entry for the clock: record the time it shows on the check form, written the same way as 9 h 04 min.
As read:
8 h 43 min
